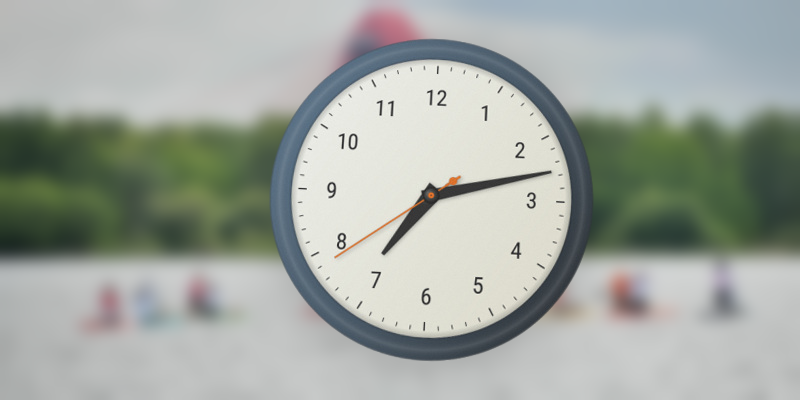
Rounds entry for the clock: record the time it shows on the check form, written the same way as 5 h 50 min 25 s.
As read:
7 h 12 min 39 s
